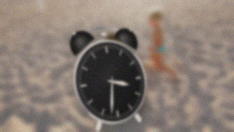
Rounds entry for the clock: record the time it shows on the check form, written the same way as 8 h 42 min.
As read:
3 h 32 min
